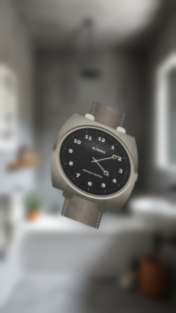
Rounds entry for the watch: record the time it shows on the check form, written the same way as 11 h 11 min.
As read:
4 h 09 min
